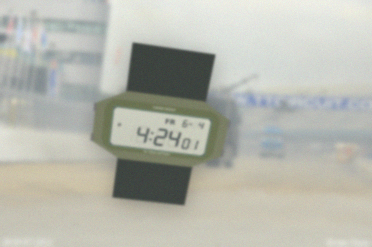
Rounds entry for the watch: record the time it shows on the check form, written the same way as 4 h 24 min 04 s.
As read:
4 h 24 min 01 s
